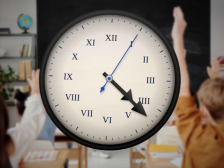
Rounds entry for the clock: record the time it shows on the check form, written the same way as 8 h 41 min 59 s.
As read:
4 h 22 min 05 s
